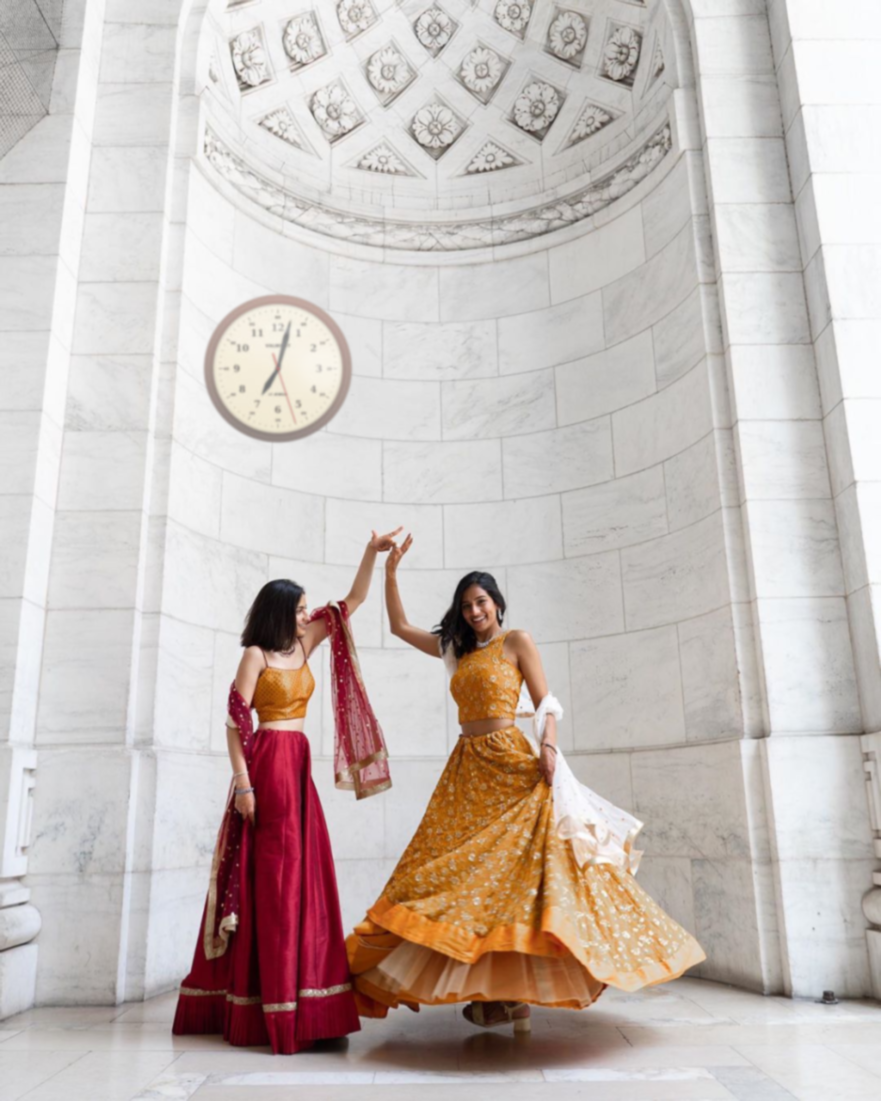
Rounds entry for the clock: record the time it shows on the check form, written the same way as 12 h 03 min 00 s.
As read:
7 h 02 min 27 s
